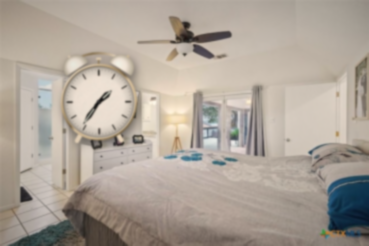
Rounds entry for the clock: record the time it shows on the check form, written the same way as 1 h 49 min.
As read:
1 h 36 min
